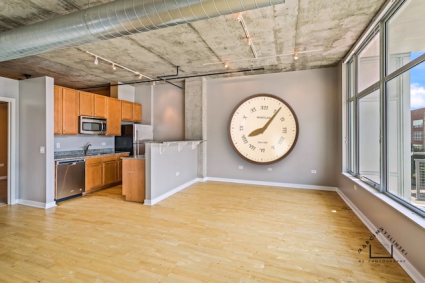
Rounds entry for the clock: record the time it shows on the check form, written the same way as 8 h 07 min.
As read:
8 h 06 min
